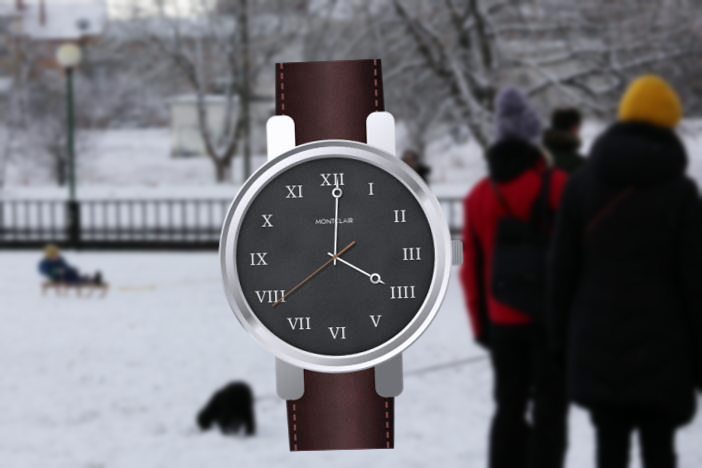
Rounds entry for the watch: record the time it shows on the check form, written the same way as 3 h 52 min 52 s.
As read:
4 h 00 min 39 s
